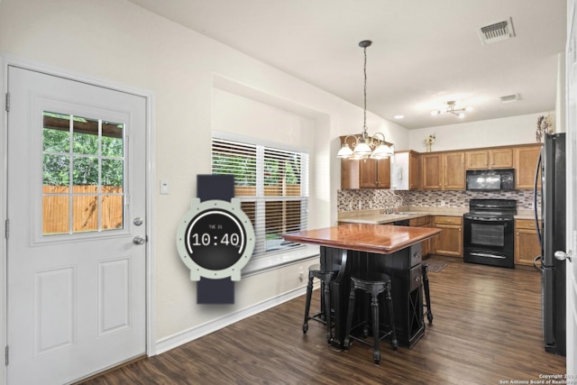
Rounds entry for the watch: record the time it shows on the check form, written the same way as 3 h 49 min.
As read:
10 h 40 min
